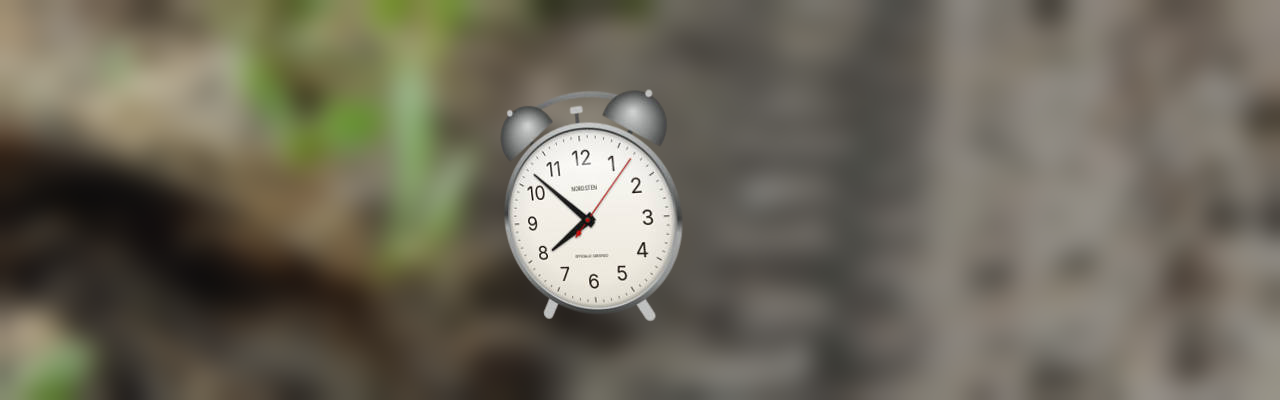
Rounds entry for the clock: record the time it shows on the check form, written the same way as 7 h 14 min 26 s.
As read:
7 h 52 min 07 s
